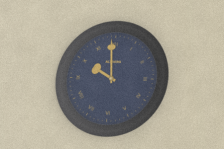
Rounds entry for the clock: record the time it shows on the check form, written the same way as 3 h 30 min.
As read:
9 h 59 min
